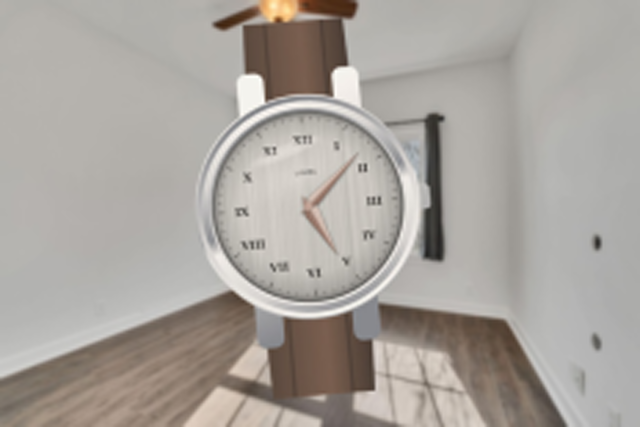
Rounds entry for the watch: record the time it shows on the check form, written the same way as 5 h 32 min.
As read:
5 h 08 min
